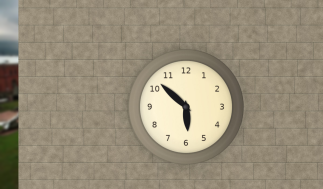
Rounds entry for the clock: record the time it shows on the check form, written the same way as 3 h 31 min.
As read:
5 h 52 min
